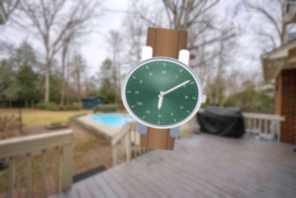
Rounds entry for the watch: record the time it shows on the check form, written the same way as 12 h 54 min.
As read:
6 h 09 min
